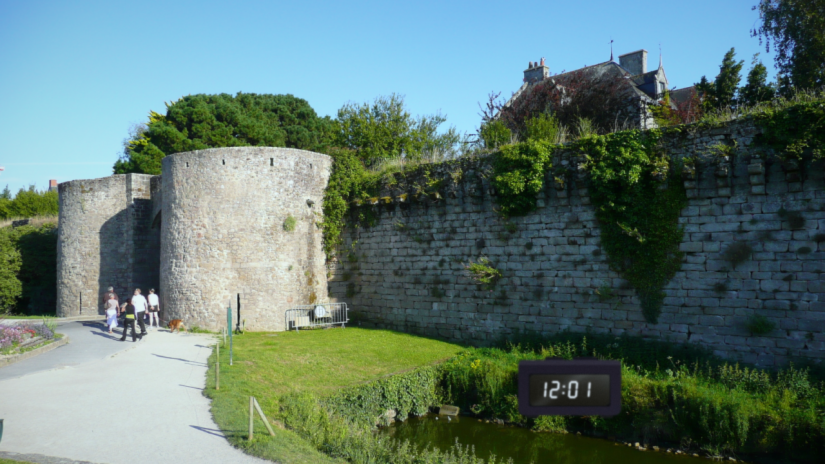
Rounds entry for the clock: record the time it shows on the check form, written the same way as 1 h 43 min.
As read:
12 h 01 min
